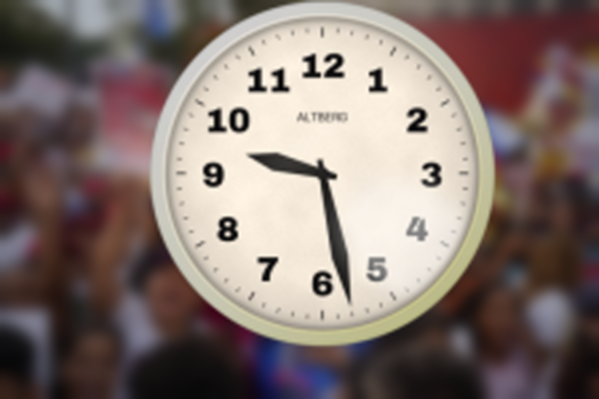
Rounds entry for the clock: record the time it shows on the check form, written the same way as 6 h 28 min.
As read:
9 h 28 min
